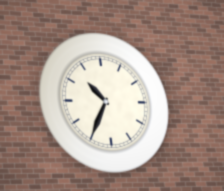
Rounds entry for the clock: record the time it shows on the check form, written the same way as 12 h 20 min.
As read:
10 h 35 min
